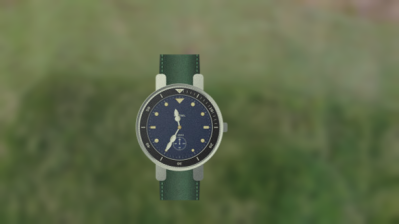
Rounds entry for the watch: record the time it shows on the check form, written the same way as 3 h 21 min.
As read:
11 h 35 min
